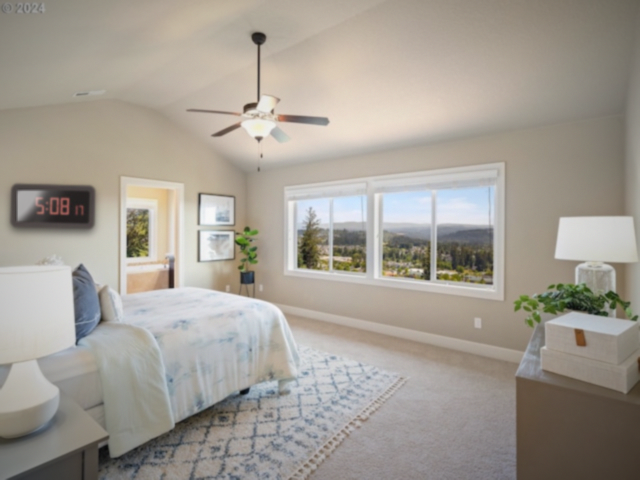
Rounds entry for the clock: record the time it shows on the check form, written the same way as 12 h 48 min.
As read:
5 h 08 min
